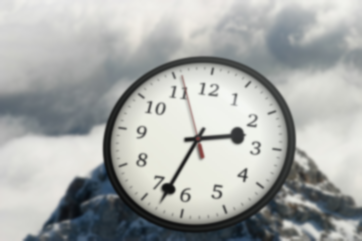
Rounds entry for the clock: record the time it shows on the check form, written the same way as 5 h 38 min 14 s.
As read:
2 h 32 min 56 s
